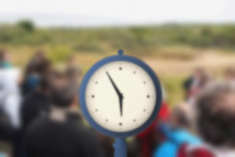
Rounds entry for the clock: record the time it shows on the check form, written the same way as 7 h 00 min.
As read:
5 h 55 min
